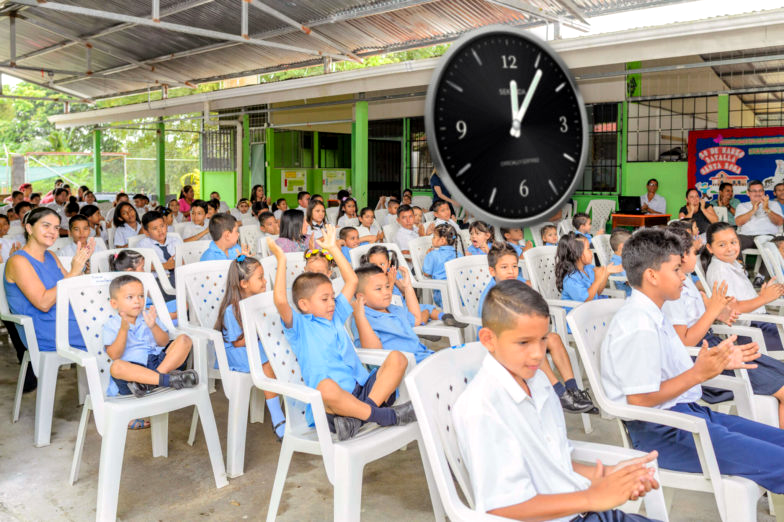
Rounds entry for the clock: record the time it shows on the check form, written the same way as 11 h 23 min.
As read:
12 h 06 min
